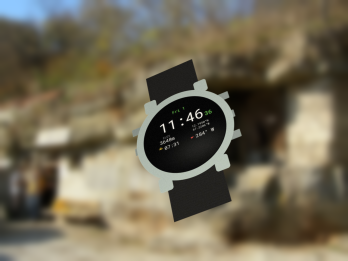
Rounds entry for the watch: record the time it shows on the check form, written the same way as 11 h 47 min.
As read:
11 h 46 min
